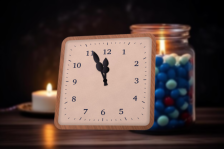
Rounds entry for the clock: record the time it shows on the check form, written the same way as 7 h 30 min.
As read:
11 h 56 min
